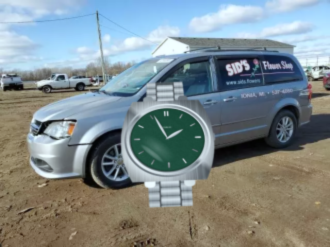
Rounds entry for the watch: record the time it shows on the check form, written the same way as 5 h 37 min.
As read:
1 h 56 min
